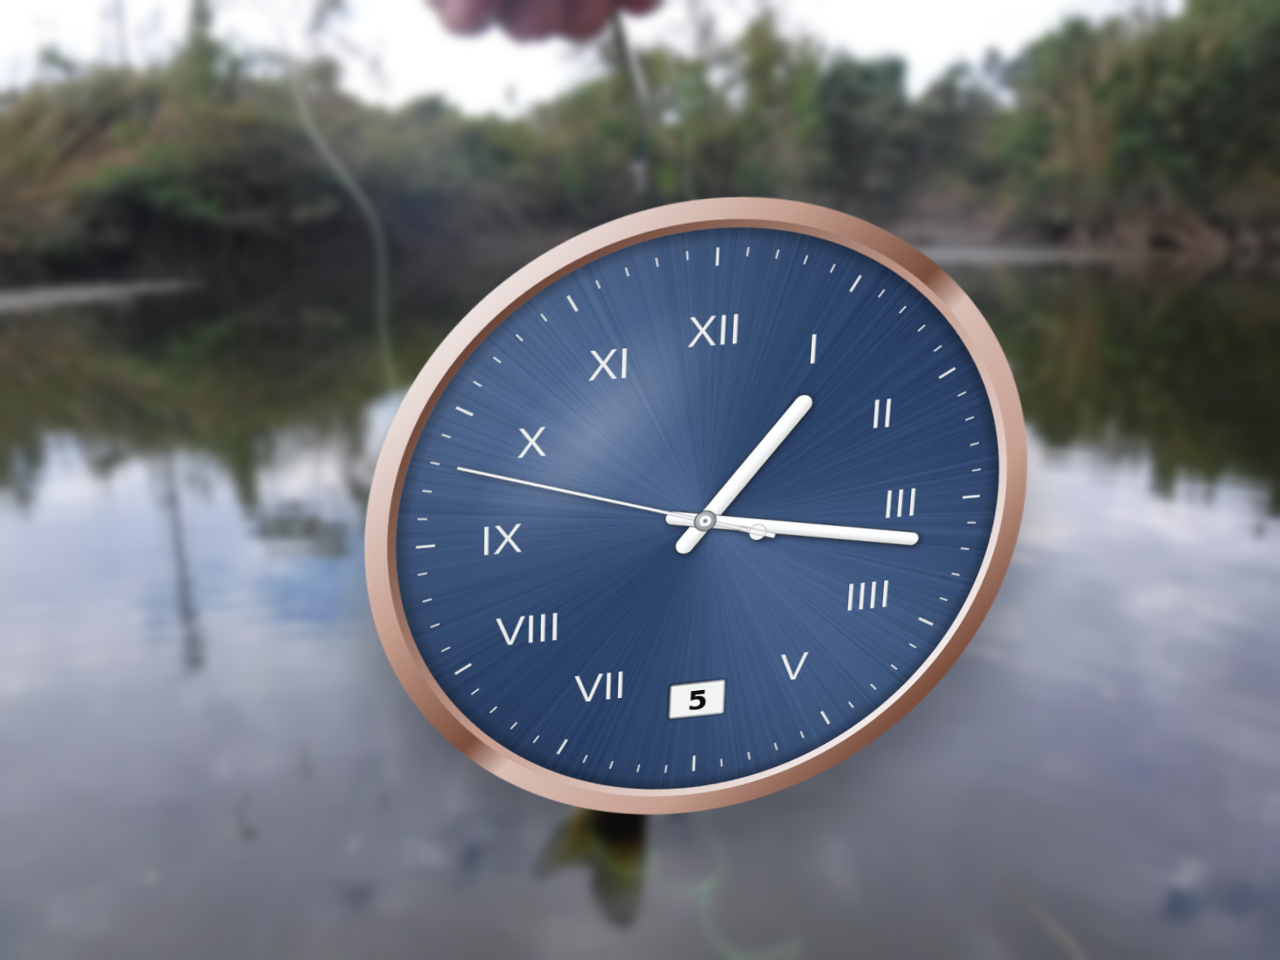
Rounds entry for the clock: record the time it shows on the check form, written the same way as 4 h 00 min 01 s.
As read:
1 h 16 min 48 s
